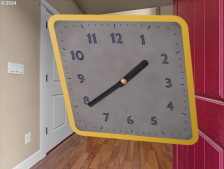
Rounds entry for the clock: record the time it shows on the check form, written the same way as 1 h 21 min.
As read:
1 h 39 min
